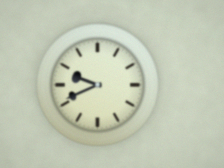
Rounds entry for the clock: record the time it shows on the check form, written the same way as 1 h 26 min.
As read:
9 h 41 min
